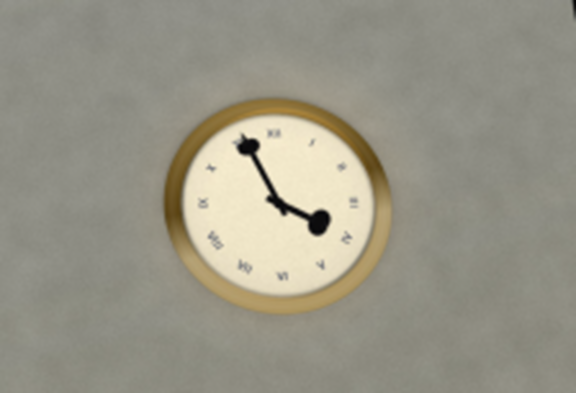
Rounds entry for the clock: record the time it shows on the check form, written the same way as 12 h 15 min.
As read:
3 h 56 min
